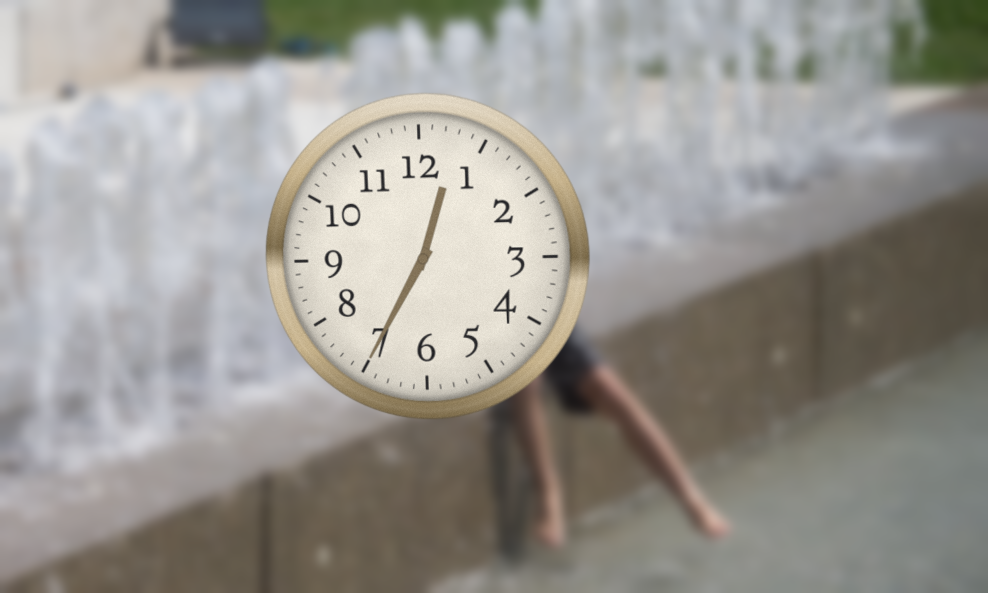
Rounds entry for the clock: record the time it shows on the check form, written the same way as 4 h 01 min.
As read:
12 h 35 min
